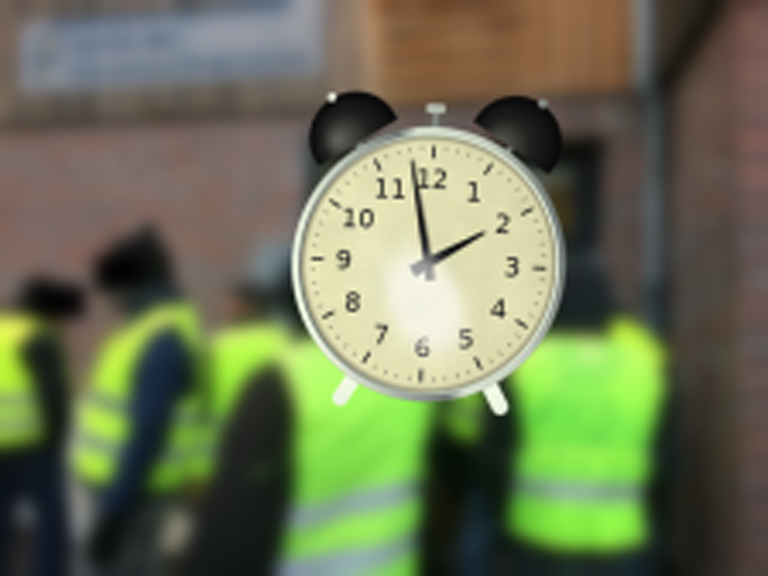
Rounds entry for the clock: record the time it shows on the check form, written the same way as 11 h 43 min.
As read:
1 h 58 min
